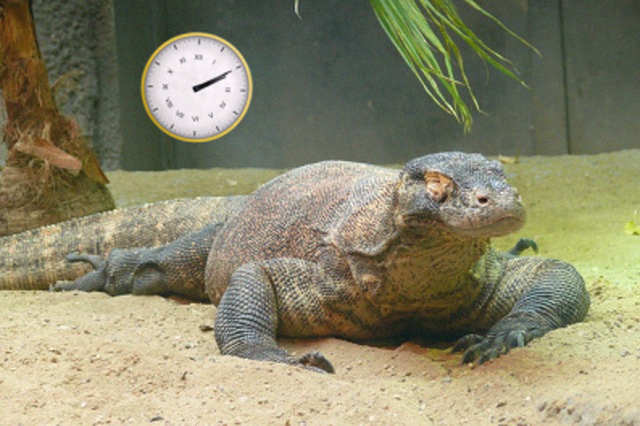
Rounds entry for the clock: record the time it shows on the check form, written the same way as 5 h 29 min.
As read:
2 h 10 min
